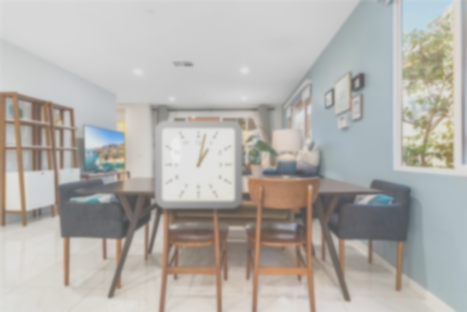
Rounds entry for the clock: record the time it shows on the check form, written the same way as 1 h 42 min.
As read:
1 h 02 min
